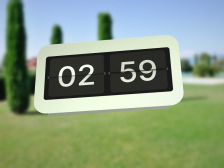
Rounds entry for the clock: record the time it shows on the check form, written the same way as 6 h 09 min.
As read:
2 h 59 min
